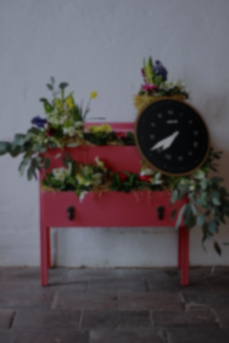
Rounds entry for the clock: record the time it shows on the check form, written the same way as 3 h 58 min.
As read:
7 h 41 min
